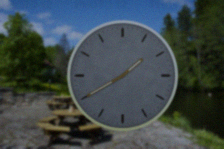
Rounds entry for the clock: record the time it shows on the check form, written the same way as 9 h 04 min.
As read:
1 h 40 min
